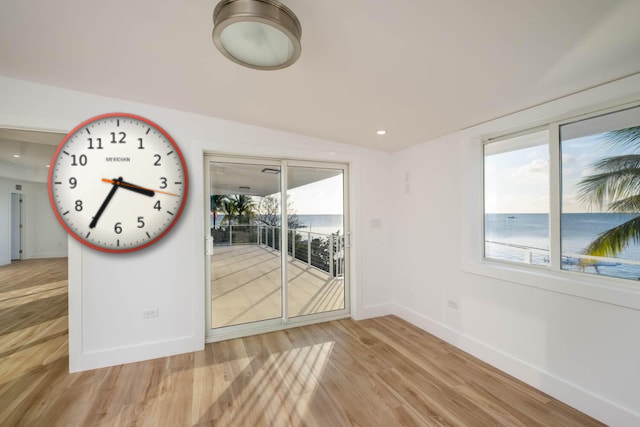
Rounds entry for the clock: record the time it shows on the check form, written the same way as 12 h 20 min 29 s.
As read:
3 h 35 min 17 s
